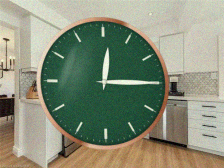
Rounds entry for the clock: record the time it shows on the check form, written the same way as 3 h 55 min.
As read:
12 h 15 min
